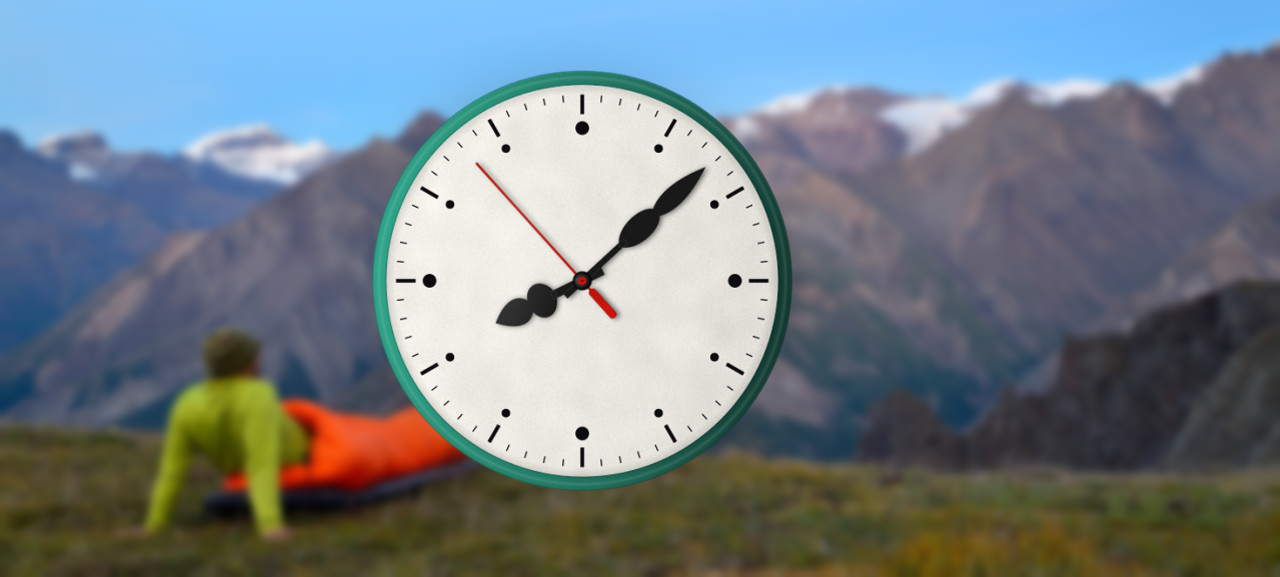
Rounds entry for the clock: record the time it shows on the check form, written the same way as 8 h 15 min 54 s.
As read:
8 h 07 min 53 s
